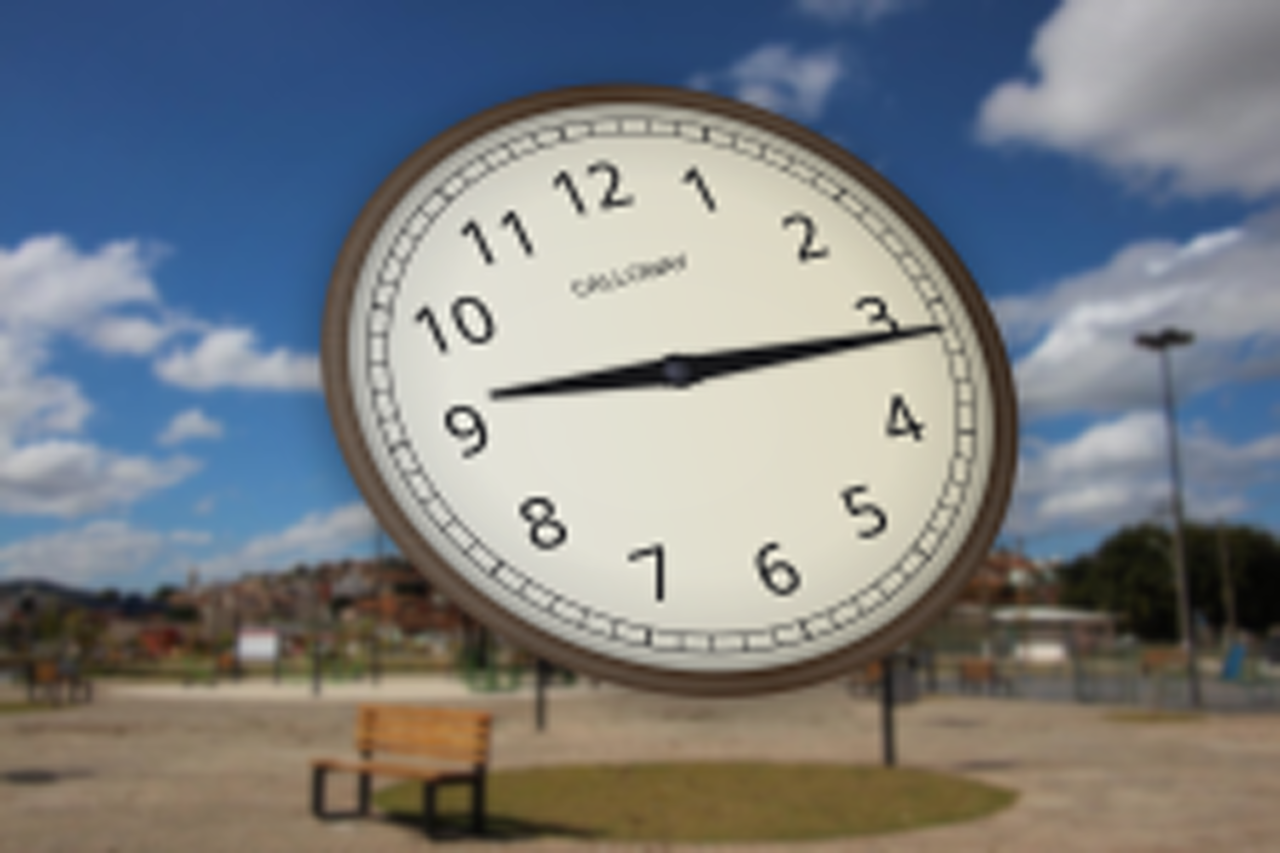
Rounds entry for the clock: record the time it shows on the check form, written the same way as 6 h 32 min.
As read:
9 h 16 min
